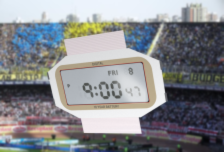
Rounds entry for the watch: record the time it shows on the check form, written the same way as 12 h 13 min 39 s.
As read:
9 h 00 min 47 s
